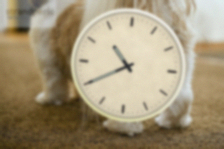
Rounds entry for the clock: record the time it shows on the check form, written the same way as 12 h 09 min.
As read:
10 h 40 min
